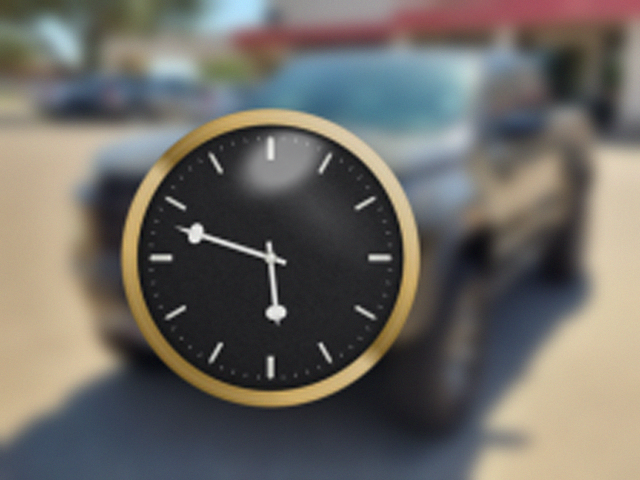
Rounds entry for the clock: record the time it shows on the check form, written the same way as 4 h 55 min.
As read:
5 h 48 min
